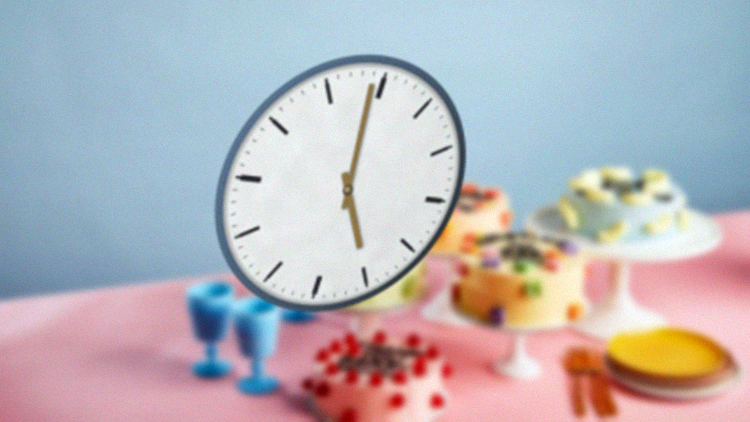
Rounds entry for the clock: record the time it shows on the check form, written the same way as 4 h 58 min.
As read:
4 h 59 min
